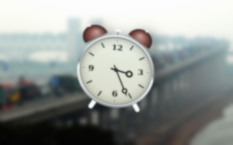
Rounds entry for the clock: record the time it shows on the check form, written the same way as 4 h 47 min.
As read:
3 h 26 min
